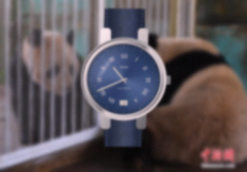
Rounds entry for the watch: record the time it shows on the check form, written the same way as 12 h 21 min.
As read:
10 h 41 min
